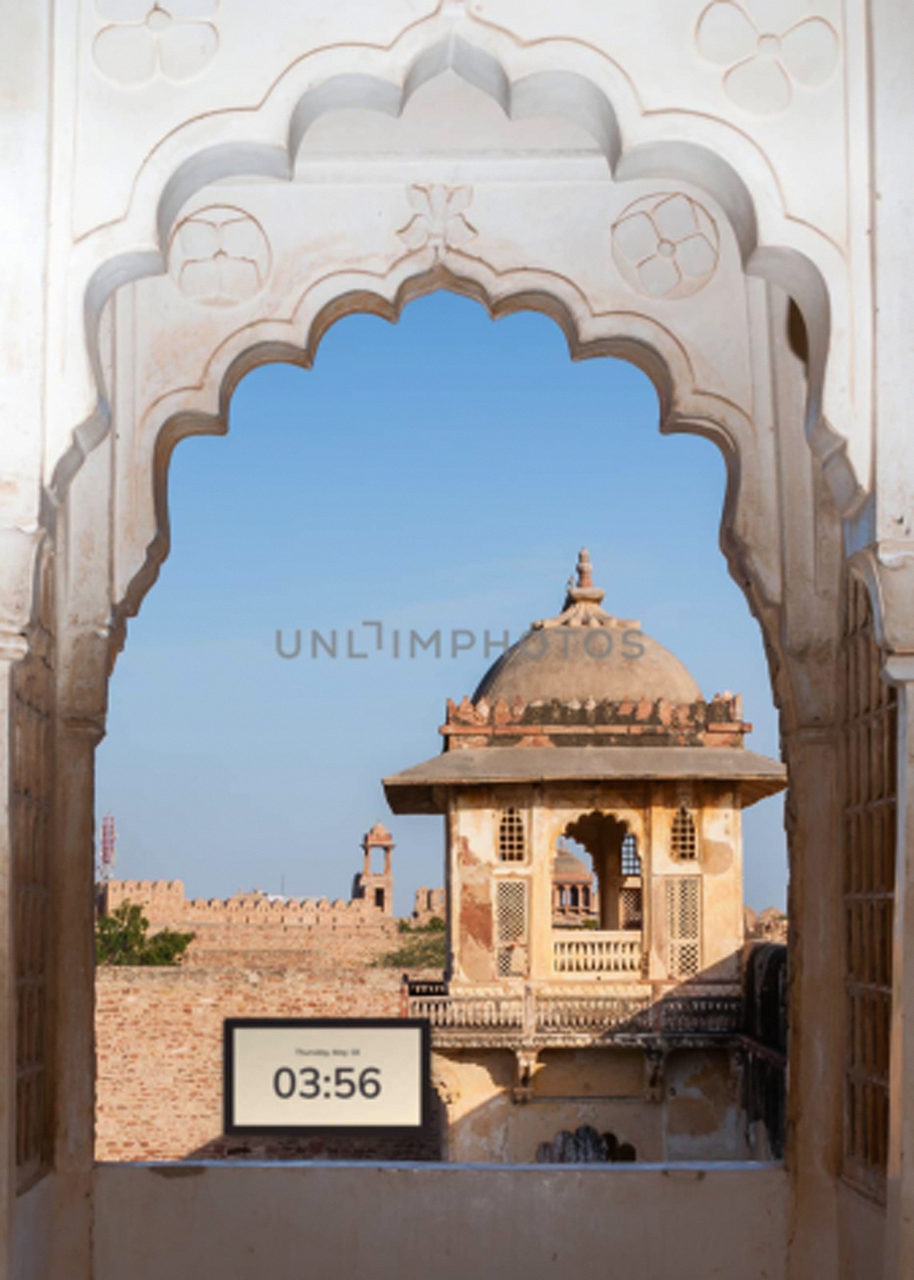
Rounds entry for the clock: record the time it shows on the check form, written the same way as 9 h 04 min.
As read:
3 h 56 min
